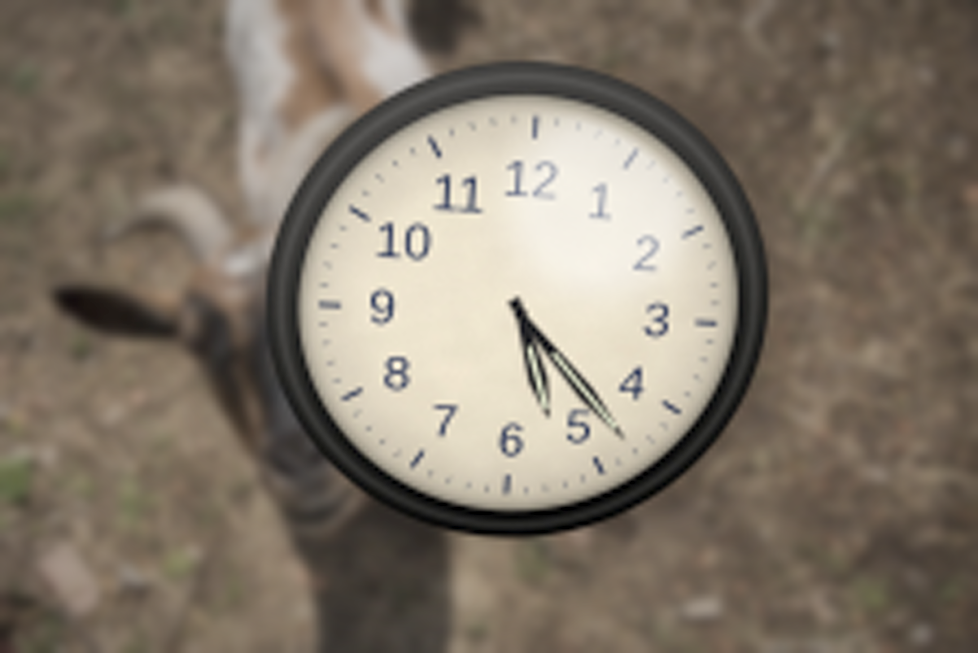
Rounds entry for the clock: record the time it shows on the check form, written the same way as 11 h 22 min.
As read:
5 h 23 min
